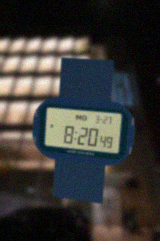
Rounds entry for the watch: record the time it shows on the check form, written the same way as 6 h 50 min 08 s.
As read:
8 h 20 min 49 s
